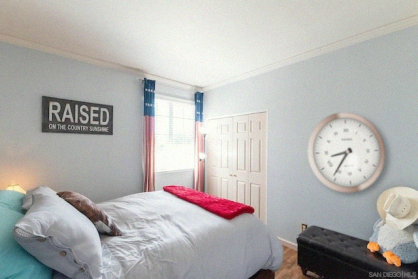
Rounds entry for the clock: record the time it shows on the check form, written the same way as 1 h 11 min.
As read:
8 h 36 min
